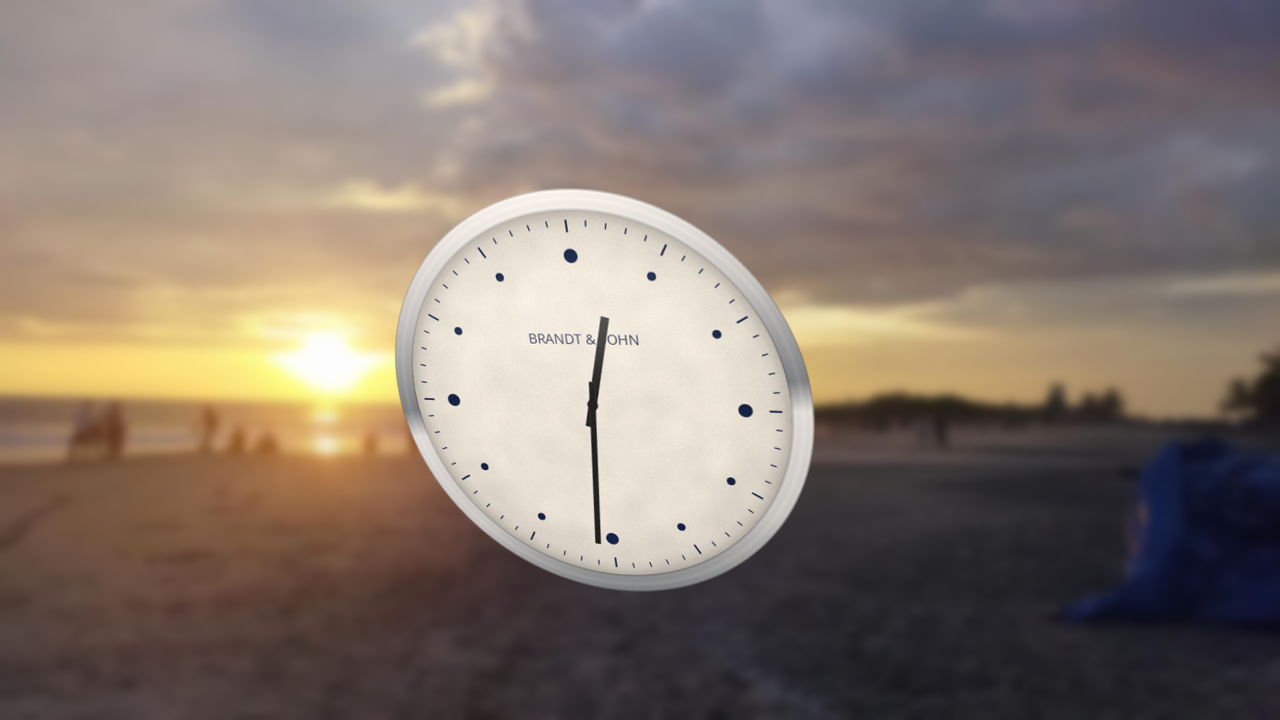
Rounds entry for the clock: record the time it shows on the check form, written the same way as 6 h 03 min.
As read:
12 h 31 min
